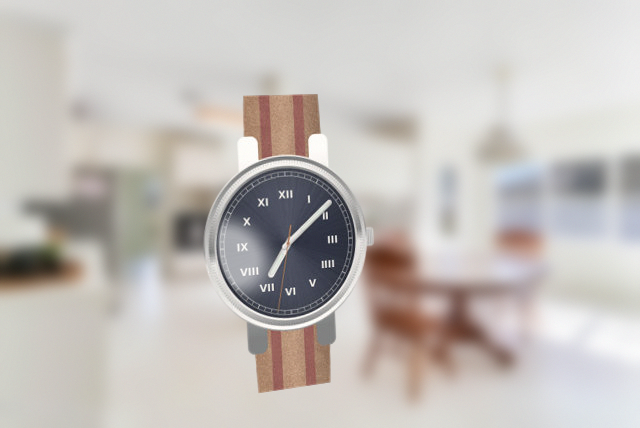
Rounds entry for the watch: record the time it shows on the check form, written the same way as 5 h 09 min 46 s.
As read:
7 h 08 min 32 s
